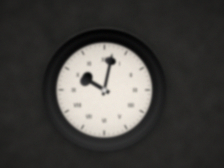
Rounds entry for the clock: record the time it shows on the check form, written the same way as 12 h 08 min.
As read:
10 h 02 min
